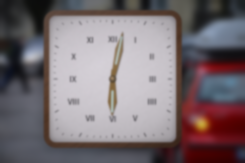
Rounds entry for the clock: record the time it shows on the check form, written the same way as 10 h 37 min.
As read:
6 h 02 min
